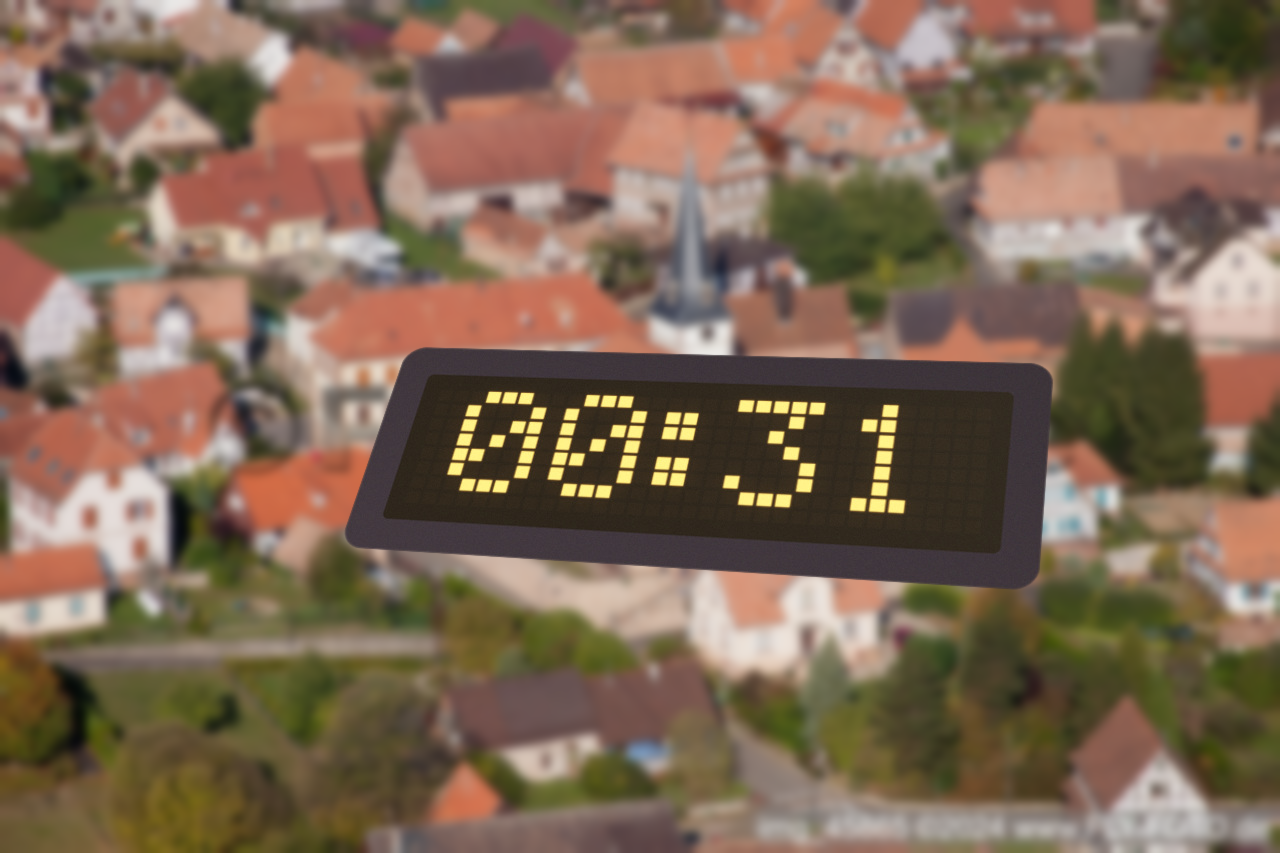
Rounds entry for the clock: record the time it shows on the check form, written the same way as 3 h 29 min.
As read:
0 h 31 min
